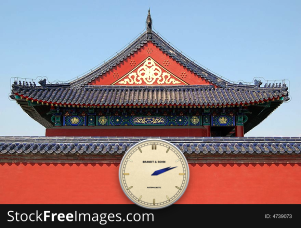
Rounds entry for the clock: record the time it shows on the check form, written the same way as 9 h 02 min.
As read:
2 h 12 min
